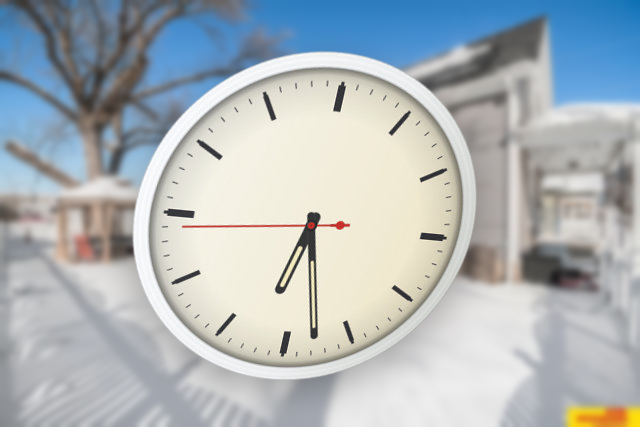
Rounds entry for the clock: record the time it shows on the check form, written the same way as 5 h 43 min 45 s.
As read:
6 h 27 min 44 s
